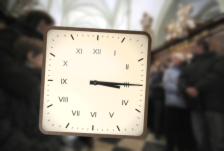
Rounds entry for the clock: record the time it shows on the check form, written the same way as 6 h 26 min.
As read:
3 h 15 min
